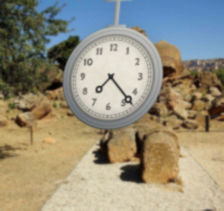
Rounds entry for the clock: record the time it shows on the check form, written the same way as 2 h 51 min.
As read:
7 h 23 min
